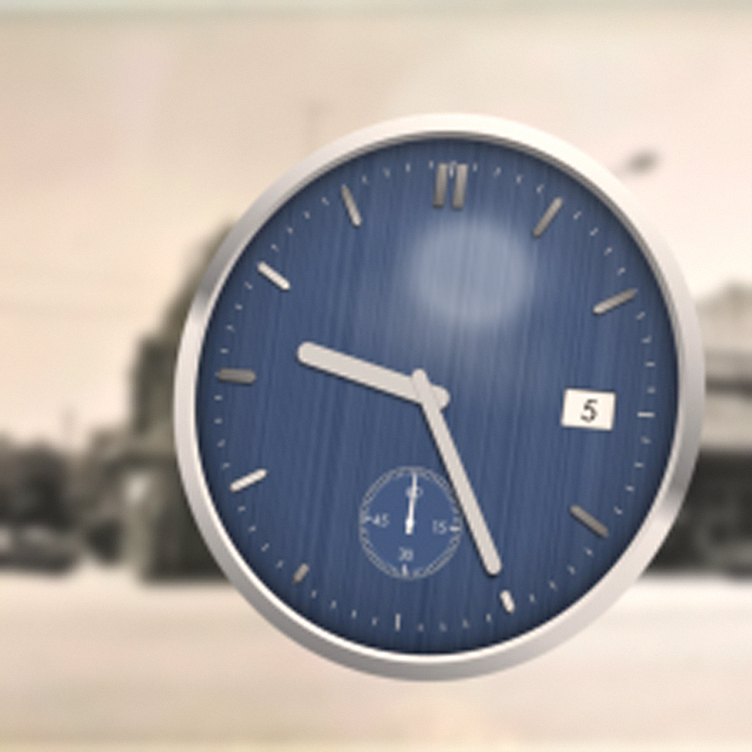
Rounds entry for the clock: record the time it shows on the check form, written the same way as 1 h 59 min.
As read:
9 h 25 min
